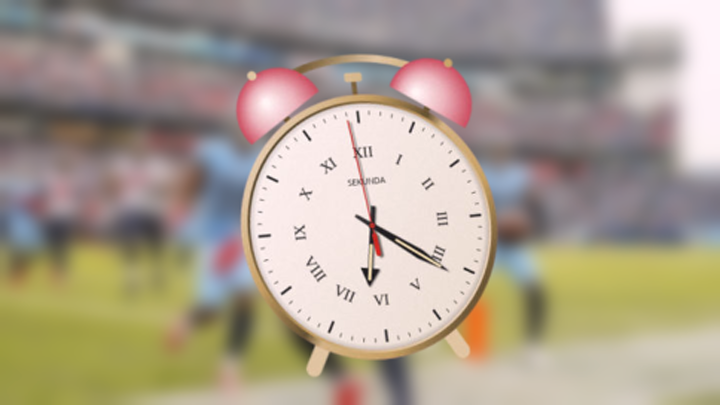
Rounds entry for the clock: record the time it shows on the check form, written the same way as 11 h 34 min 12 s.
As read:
6 h 20 min 59 s
